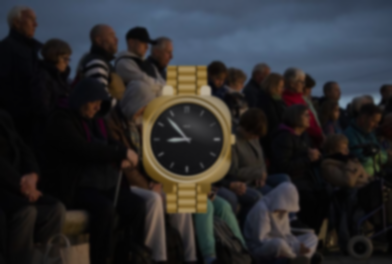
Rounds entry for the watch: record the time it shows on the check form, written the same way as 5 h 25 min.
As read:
8 h 53 min
